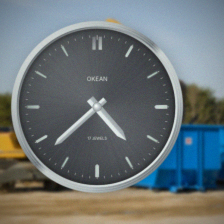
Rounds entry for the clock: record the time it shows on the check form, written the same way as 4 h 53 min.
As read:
4 h 38 min
